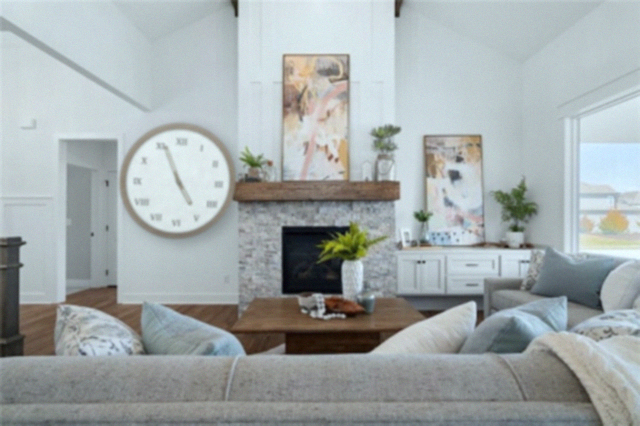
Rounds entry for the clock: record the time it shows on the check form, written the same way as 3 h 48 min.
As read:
4 h 56 min
